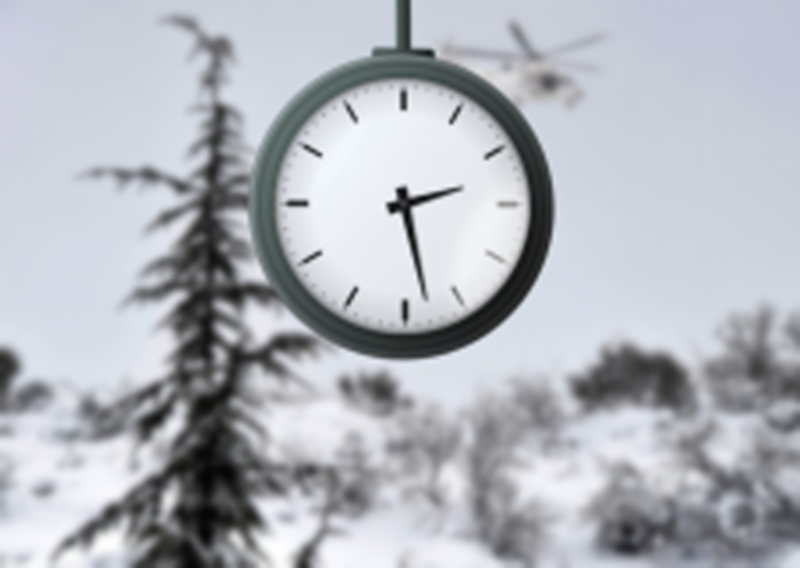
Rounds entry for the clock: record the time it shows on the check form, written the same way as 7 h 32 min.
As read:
2 h 28 min
